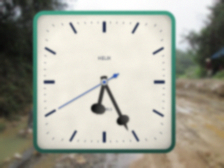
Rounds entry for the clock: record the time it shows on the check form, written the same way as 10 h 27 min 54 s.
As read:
6 h 25 min 40 s
